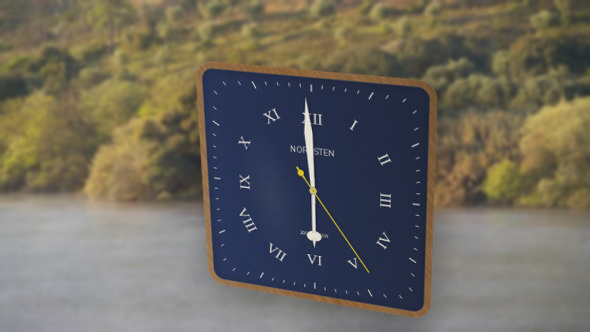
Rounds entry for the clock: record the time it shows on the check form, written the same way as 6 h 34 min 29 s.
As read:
5 h 59 min 24 s
